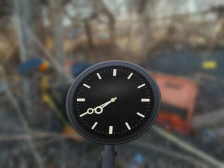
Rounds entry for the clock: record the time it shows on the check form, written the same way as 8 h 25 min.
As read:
7 h 40 min
